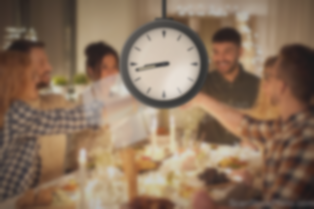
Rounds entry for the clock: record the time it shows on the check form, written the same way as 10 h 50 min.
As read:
8 h 43 min
